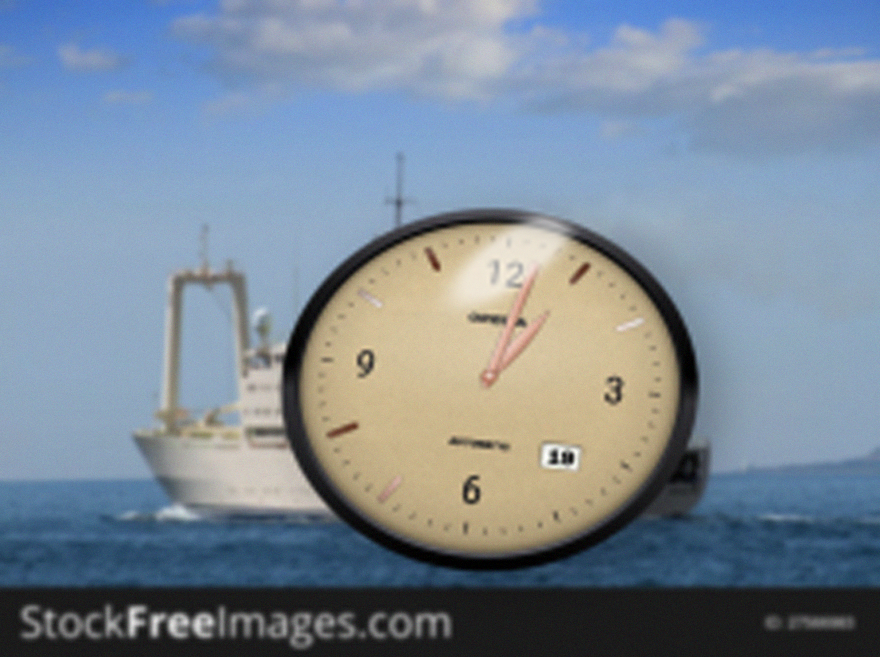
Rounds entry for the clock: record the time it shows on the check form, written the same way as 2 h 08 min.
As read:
1 h 02 min
